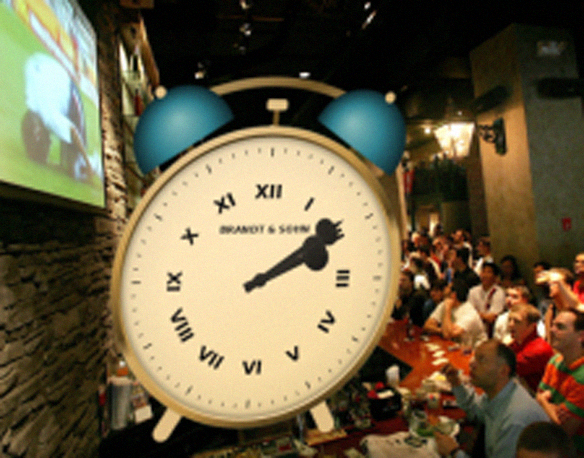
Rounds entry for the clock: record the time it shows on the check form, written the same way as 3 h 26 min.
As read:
2 h 09 min
